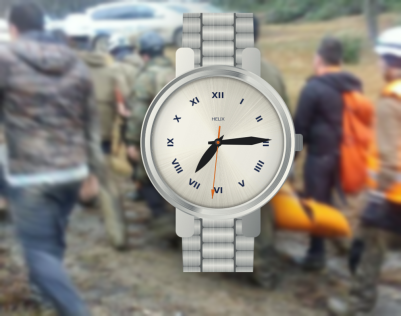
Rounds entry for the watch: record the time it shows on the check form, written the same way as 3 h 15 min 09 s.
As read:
7 h 14 min 31 s
